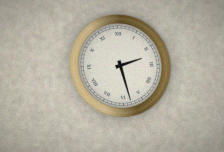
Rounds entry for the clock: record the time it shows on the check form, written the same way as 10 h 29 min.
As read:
2 h 28 min
